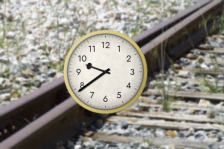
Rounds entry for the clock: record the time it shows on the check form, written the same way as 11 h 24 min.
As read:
9 h 39 min
